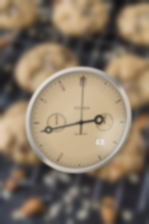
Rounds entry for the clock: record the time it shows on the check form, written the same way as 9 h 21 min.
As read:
2 h 43 min
